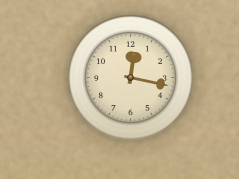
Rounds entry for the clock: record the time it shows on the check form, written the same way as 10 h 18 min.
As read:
12 h 17 min
